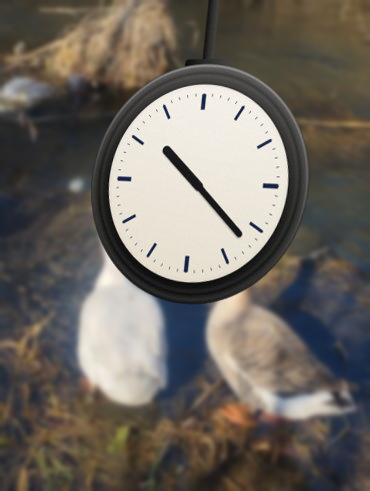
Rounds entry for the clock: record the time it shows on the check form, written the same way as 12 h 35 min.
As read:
10 h 22 min
